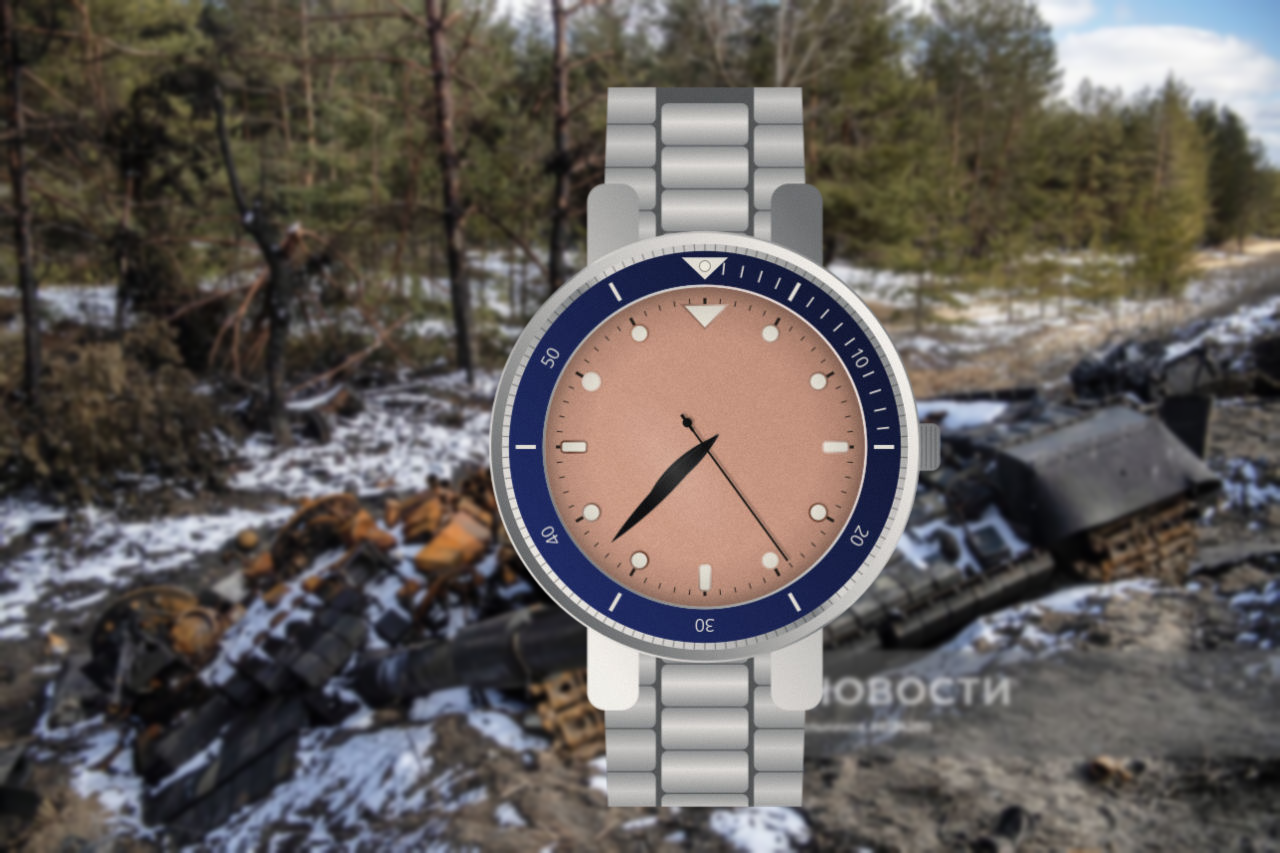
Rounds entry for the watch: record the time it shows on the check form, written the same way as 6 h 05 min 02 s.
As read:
7 h 37 min 24 s
